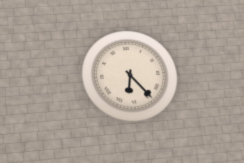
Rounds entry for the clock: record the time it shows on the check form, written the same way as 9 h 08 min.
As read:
6 h 24 min
